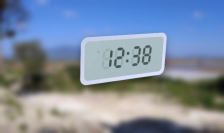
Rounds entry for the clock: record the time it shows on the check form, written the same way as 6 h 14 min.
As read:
12 h 38 min
